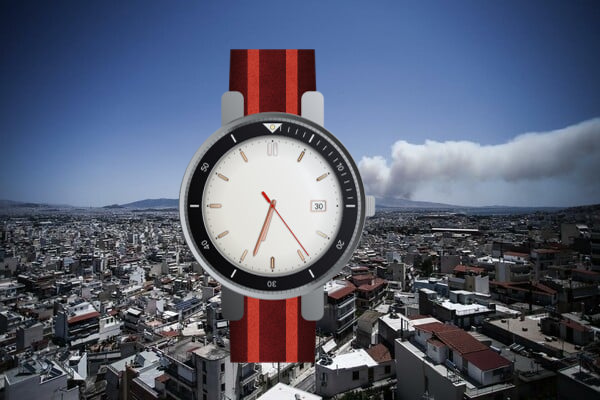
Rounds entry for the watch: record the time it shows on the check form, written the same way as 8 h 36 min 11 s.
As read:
6 h 33 min 24 s
